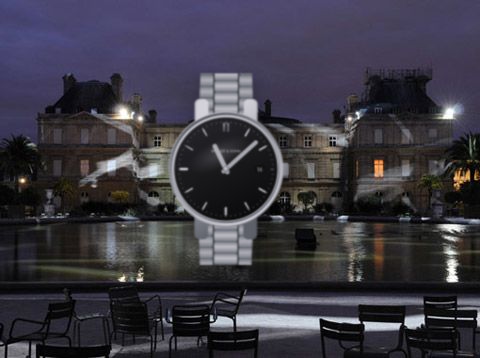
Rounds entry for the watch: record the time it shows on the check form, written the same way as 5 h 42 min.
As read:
11 h 08 min
